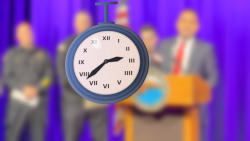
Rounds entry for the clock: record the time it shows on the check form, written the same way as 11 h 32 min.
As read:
2 h 38 min
